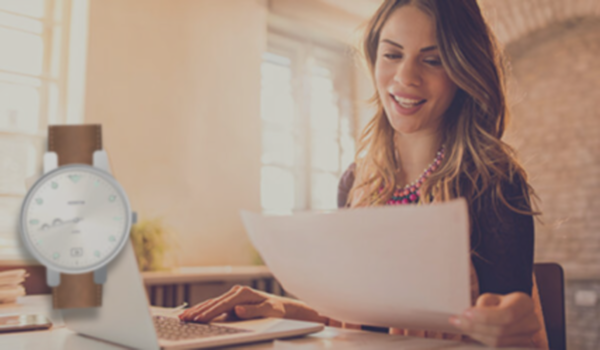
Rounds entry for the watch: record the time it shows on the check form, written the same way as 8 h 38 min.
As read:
8 h 43 min
